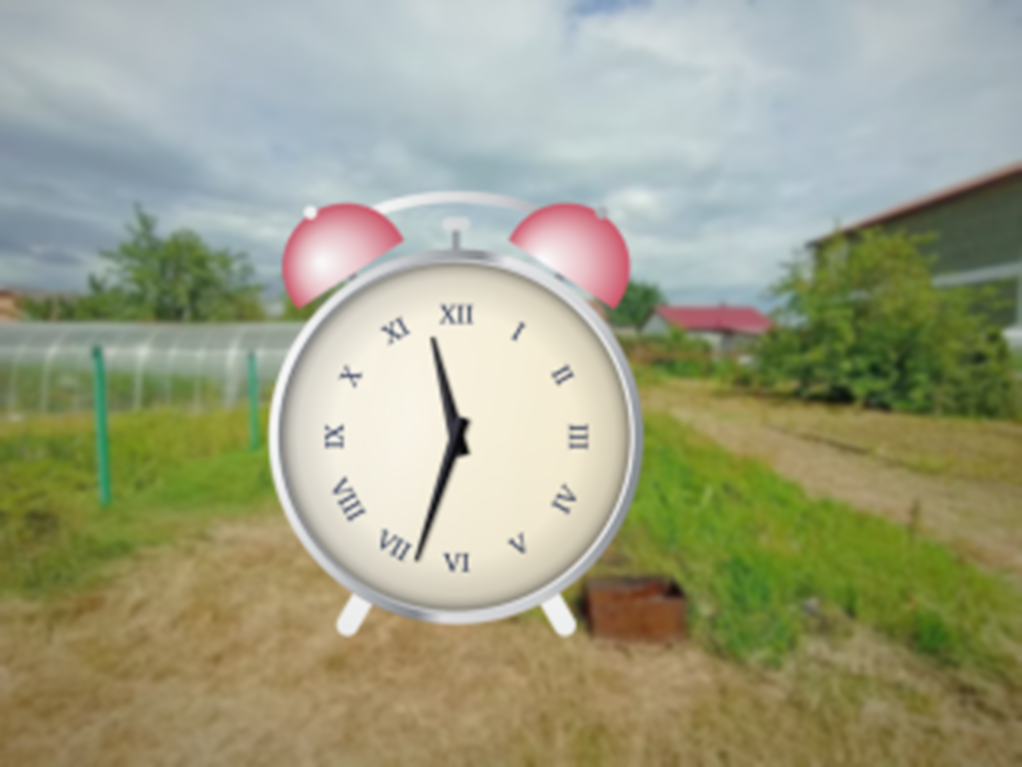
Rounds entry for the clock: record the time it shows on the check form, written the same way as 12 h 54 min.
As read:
11 h 33 min
